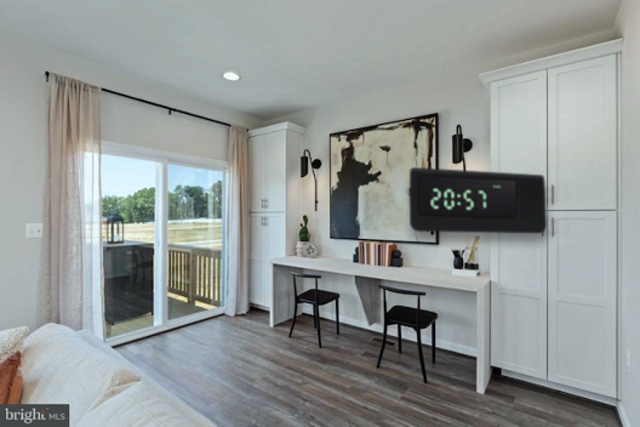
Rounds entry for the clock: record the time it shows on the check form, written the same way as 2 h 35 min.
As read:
20 h 57 min
